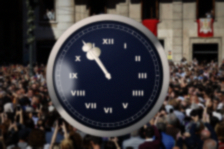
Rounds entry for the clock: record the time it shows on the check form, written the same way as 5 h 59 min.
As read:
10 h 54 min
